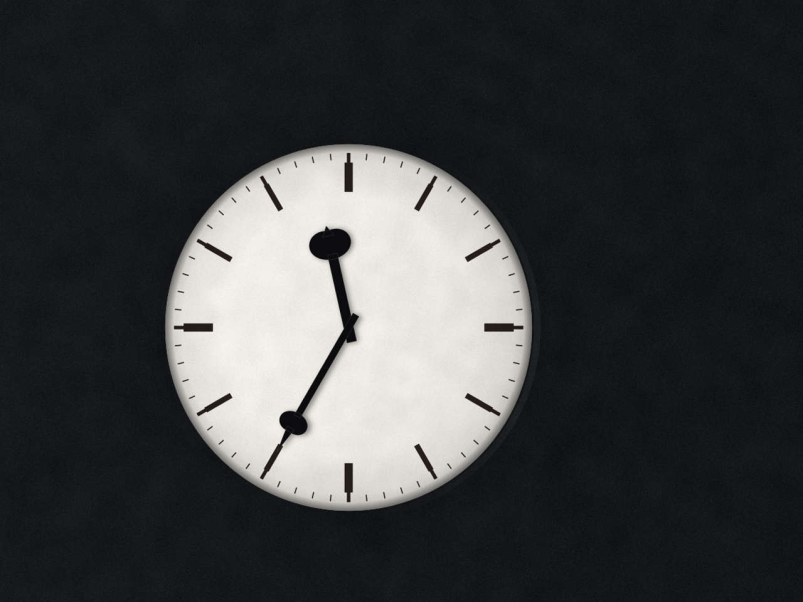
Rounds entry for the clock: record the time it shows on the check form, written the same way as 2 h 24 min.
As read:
11 h 35 min
